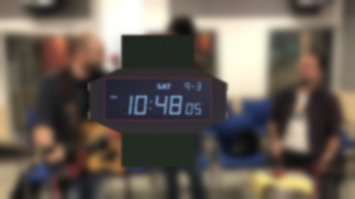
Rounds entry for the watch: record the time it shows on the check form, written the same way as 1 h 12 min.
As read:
10 h 48 min
